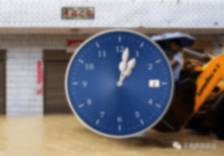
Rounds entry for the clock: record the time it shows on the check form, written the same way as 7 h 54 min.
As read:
1 h 02 min
